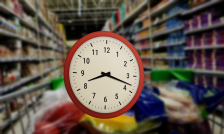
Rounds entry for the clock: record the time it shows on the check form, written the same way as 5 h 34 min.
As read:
8 h 18 min
